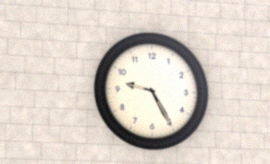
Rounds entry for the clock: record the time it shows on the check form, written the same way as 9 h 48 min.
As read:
9 h 25 min
